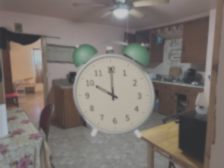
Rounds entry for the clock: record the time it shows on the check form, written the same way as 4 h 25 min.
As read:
10 h 00 min
